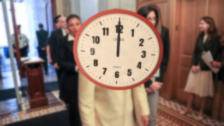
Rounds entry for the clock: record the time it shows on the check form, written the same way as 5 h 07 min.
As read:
12 h 00 min
